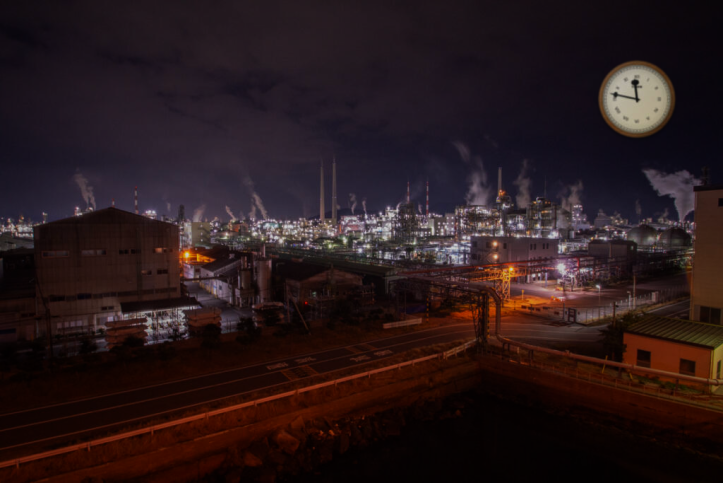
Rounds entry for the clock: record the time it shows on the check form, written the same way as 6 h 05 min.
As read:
11 h 47 min
